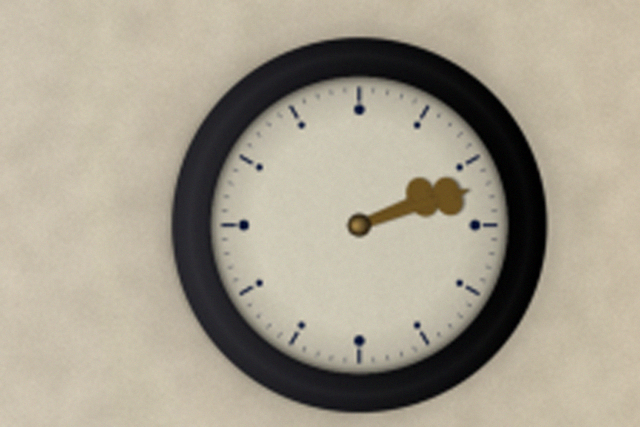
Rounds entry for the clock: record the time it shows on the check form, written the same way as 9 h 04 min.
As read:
2 h 12 min
